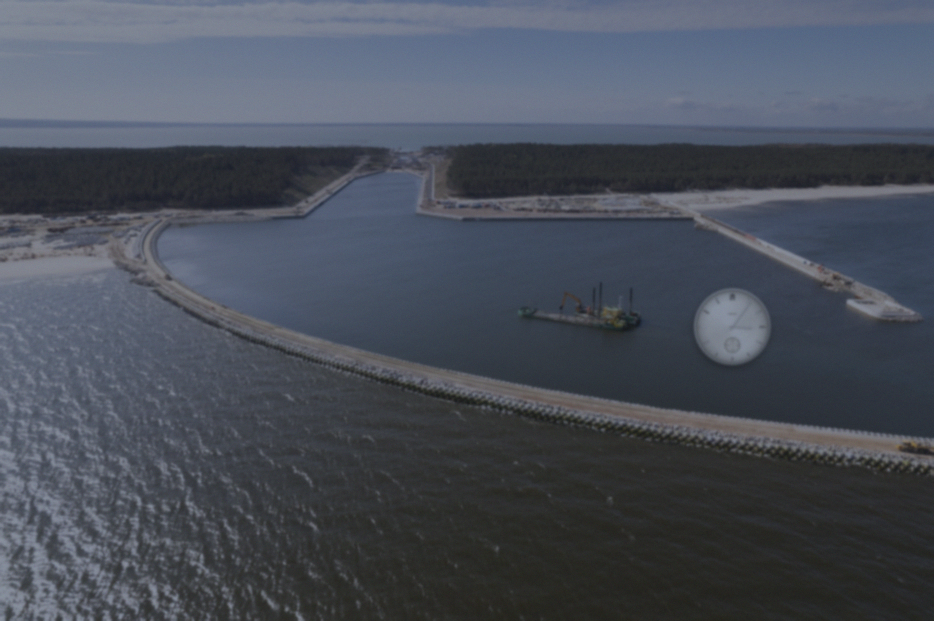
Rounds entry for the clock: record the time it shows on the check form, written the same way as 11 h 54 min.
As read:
3 h 06 min
